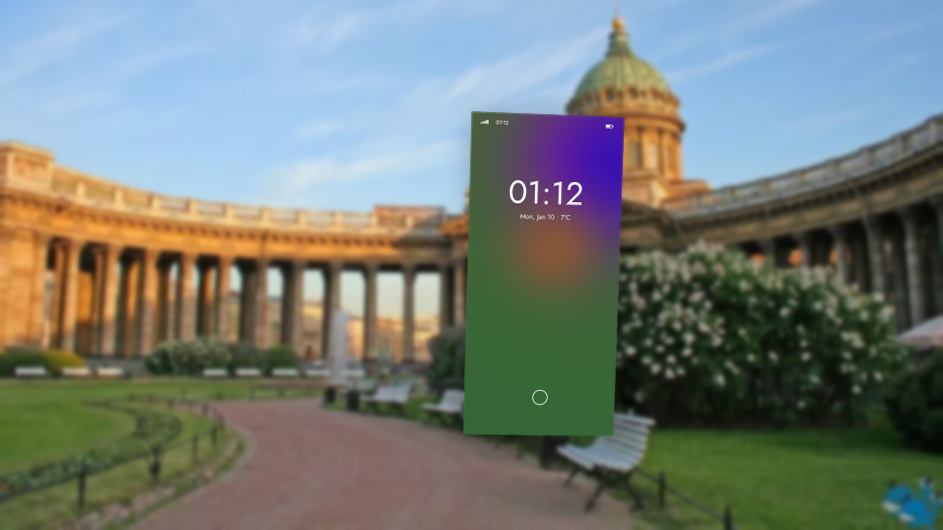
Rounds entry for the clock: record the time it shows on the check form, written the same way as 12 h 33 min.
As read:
1 h 12 min
